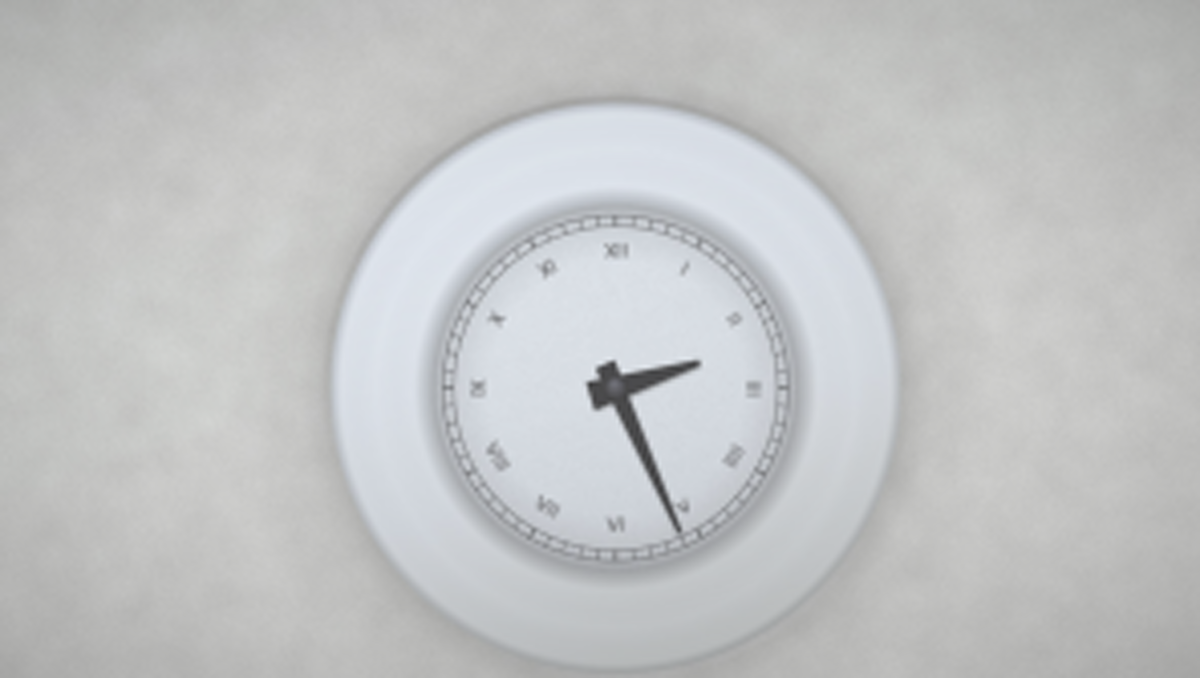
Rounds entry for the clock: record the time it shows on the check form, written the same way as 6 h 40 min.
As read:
2 h 26 min
